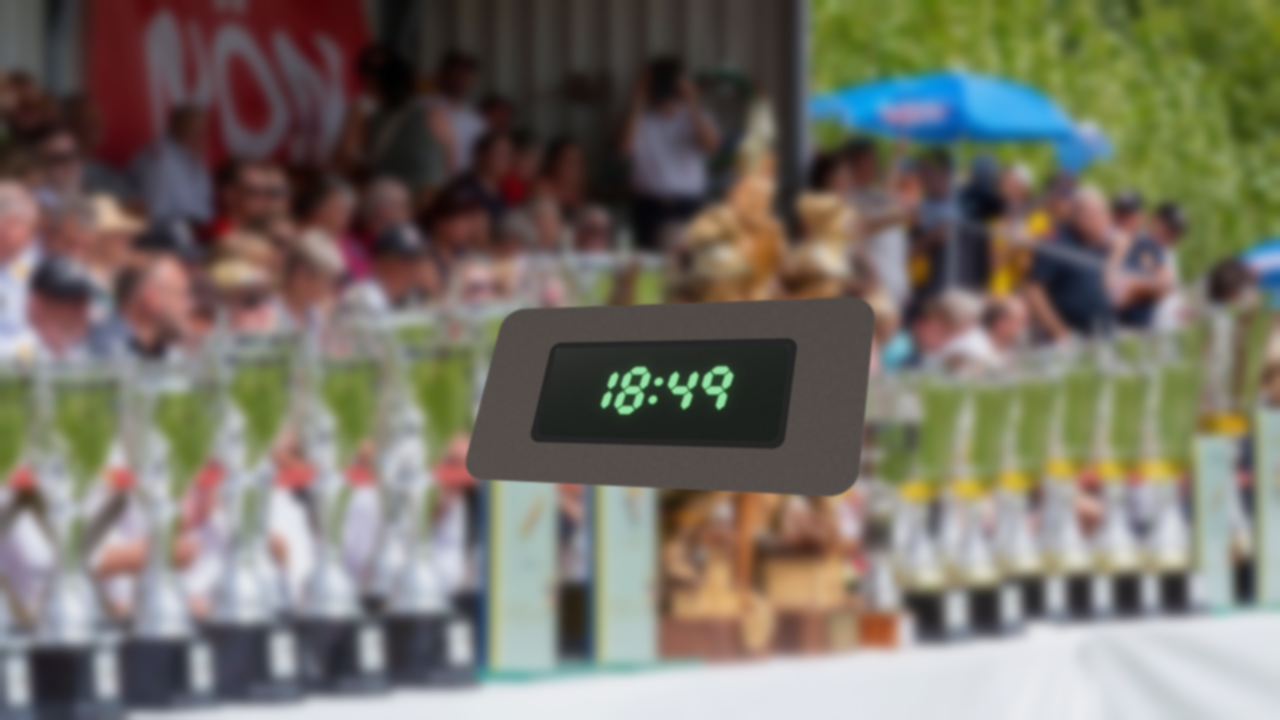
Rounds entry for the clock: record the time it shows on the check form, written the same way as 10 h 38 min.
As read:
18 h 49 min
